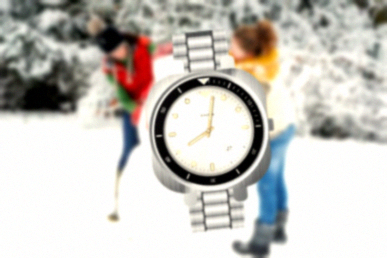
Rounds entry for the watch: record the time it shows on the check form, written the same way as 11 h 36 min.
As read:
8 h 02 min
